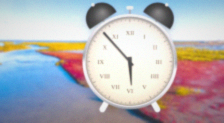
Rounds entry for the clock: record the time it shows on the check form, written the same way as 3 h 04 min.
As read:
5 h 53 min
